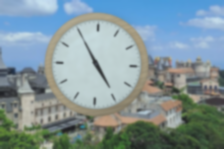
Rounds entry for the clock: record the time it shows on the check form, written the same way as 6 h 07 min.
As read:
4 h 55 min
